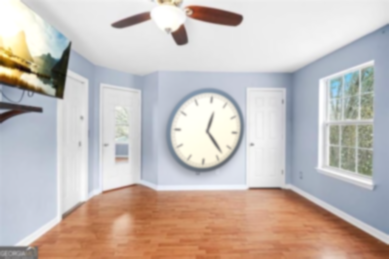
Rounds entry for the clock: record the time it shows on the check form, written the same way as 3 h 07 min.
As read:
12 h 23 min
